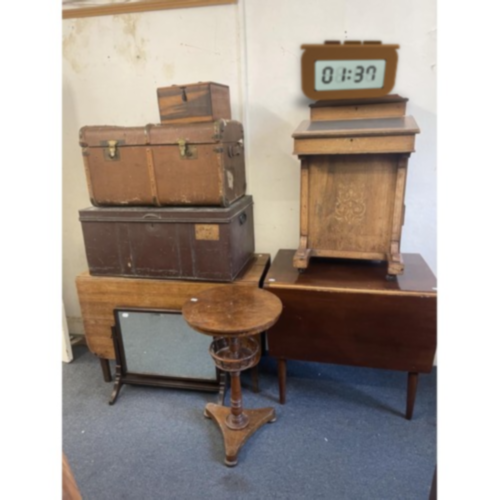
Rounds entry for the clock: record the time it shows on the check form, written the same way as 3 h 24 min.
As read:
1 h 37 min
